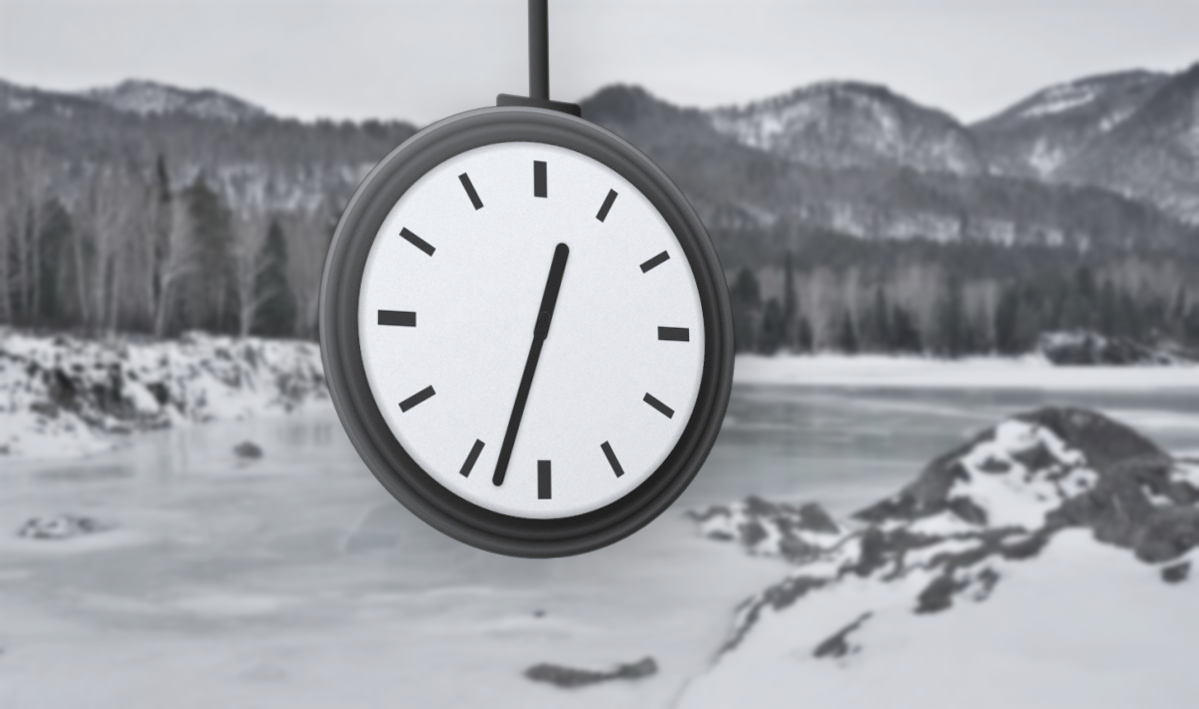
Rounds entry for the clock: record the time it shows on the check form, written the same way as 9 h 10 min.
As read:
12 h 33 min
